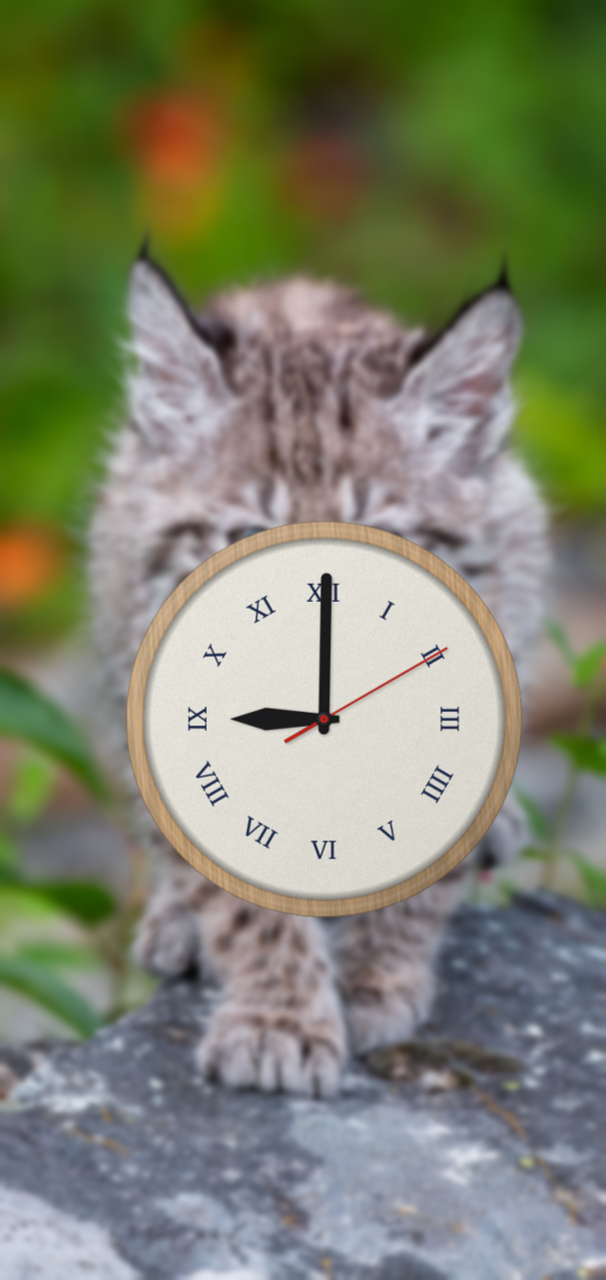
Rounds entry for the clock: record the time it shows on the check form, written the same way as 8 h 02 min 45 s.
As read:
9 h 00 min 10 s
